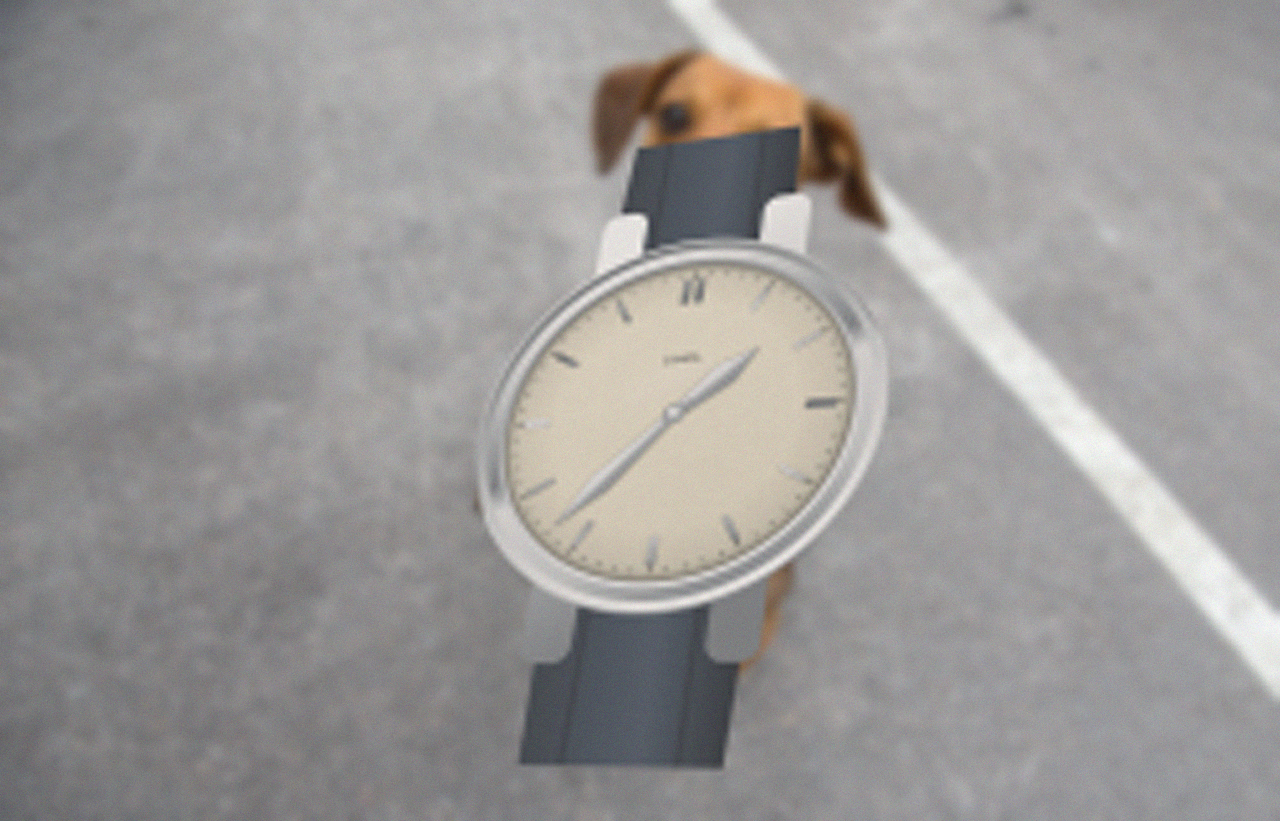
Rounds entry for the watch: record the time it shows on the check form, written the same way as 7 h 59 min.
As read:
1 h 37 min
